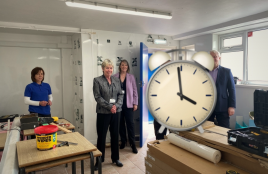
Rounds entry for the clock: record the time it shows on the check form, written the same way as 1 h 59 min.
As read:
3 h 59 min
